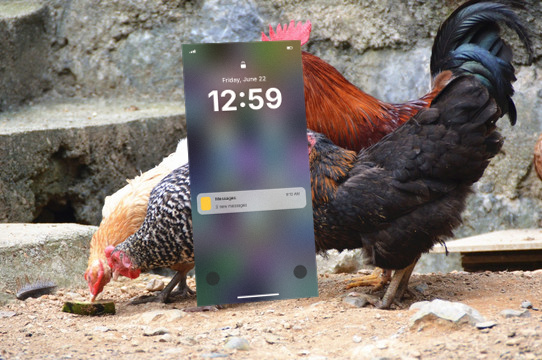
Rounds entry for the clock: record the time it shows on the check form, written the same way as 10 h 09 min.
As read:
12 h 59 min
